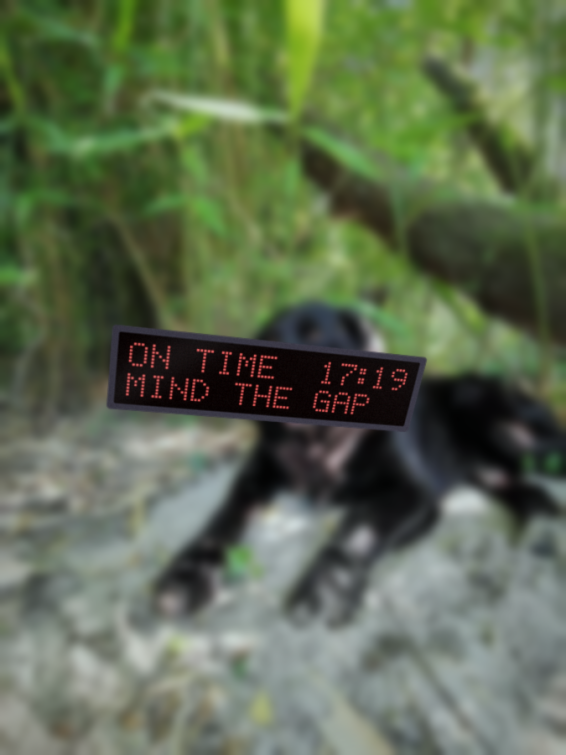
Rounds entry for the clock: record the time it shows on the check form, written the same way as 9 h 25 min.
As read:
17 h 19 min
